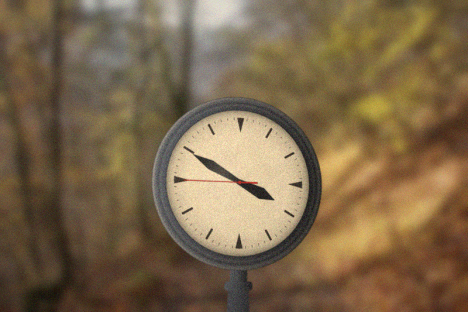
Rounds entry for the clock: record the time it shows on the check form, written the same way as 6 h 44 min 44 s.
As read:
3 h 49 min 45 s
